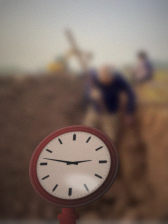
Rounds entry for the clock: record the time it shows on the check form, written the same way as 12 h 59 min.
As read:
2 h 47 min
